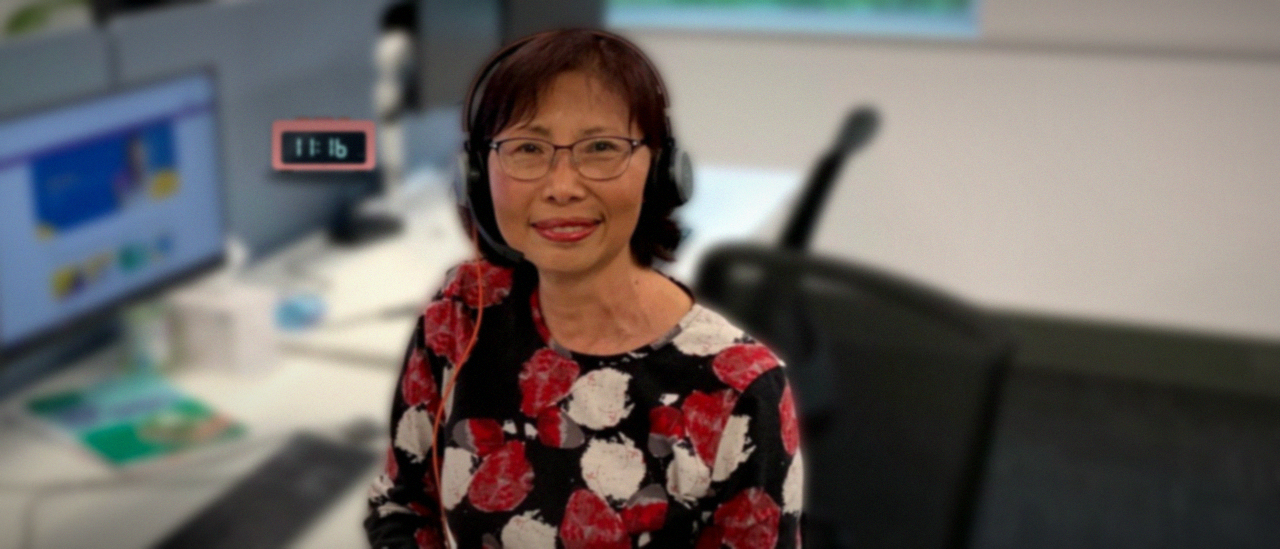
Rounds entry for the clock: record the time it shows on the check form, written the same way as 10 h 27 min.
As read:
11 h 16 min
